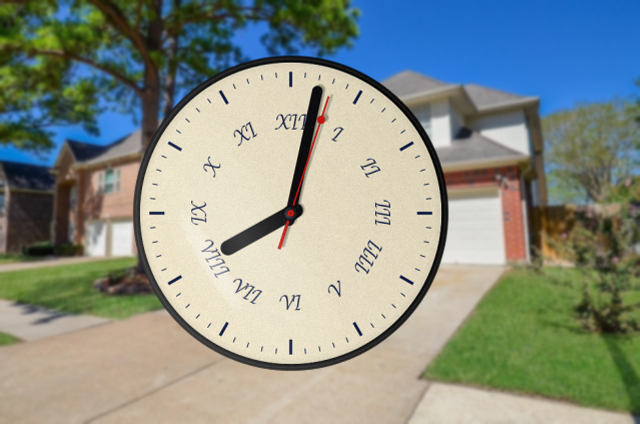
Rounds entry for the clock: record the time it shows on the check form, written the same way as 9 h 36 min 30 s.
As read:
8 h 02 min 03 s
